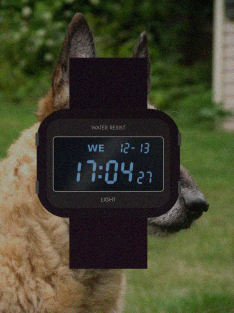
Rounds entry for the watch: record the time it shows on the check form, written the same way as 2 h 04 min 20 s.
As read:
17 h 04 min 27 s
